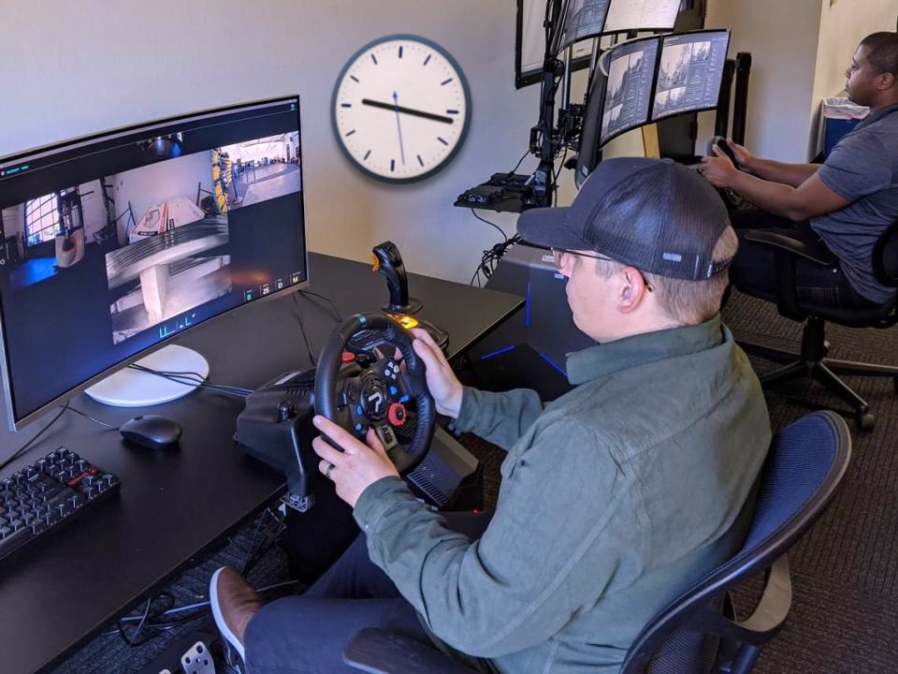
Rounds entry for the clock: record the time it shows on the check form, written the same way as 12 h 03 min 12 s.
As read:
9 h 16 min 28 s
